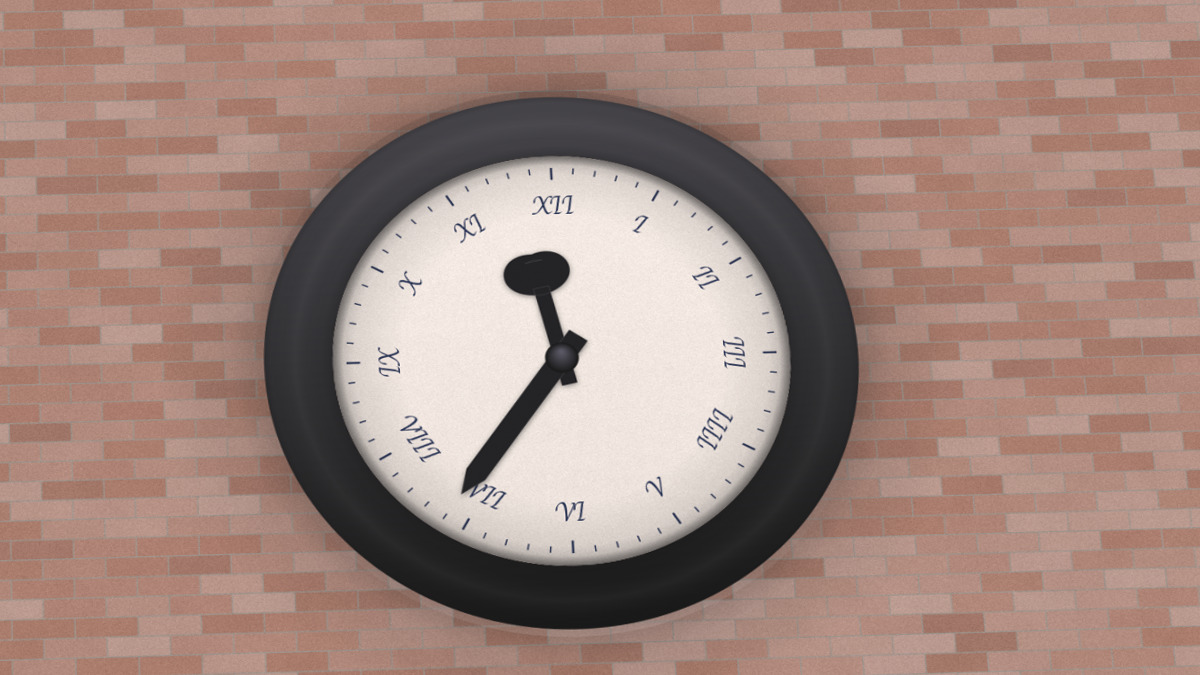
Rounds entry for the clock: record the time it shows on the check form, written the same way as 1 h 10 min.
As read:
11 h 36 min
